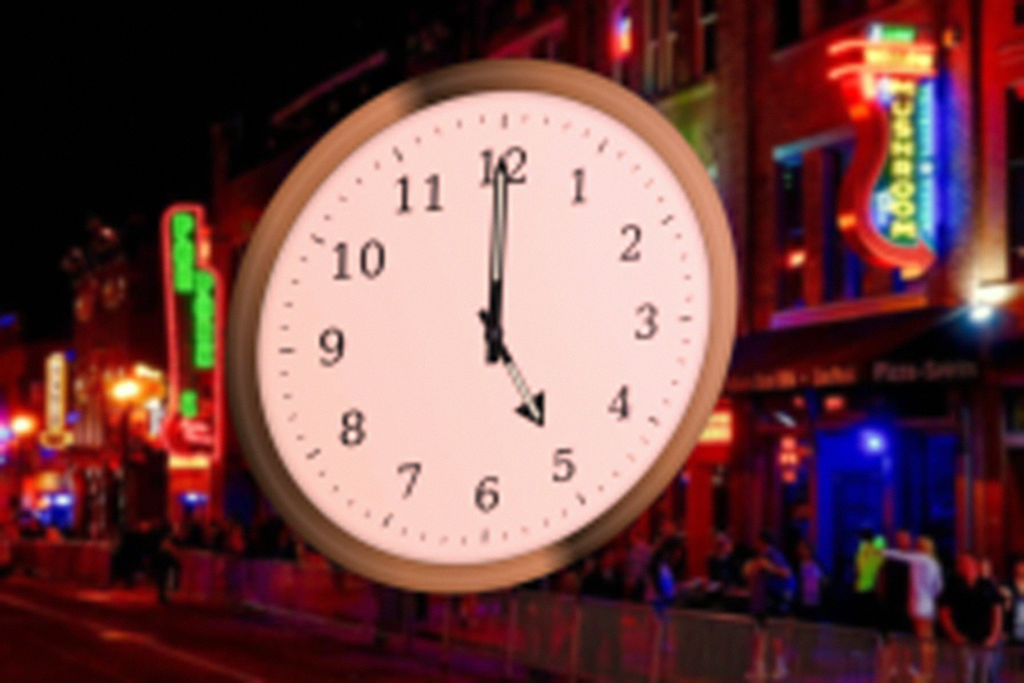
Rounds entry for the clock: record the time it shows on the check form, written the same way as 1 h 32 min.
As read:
5 h 00 min
